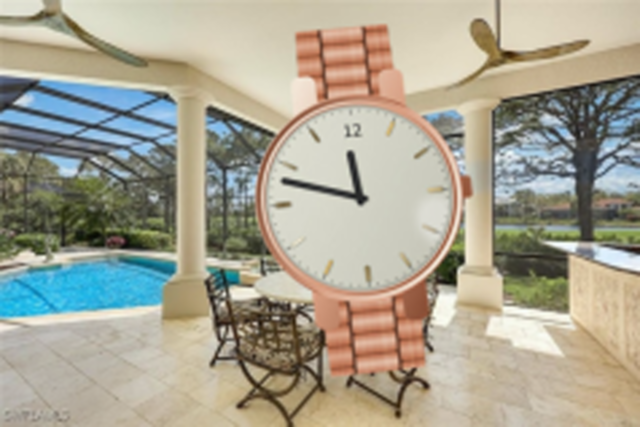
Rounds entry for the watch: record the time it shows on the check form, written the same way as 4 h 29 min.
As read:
11 h 48 min
